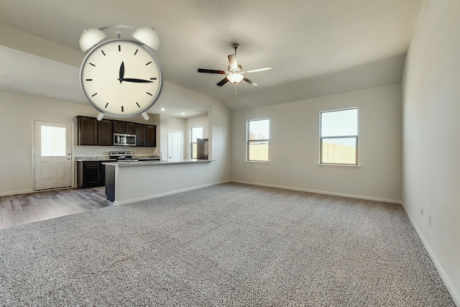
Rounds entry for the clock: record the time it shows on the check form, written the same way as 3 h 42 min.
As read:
12 h 16 min
